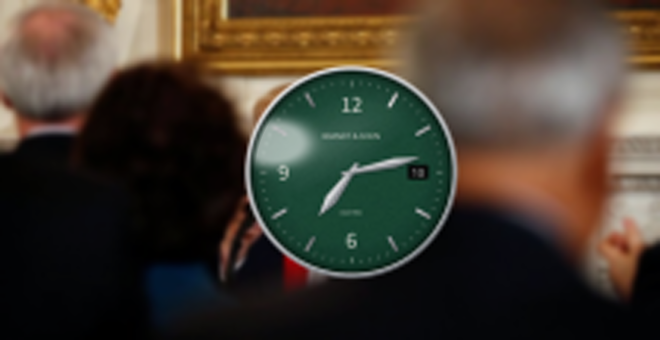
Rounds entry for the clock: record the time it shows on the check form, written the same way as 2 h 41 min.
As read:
7 h 13 min
